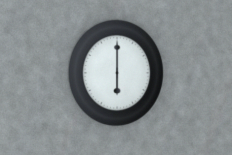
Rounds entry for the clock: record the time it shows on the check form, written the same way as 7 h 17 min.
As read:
6 h 00 min
